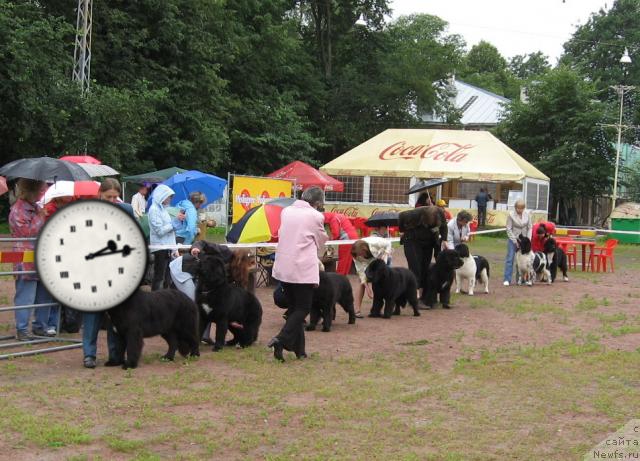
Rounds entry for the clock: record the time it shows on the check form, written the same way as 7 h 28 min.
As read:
2 h 14 min
